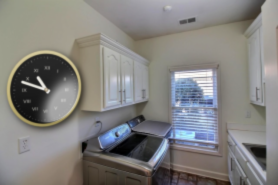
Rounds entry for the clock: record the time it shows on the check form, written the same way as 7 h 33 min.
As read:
10 h 48 min
